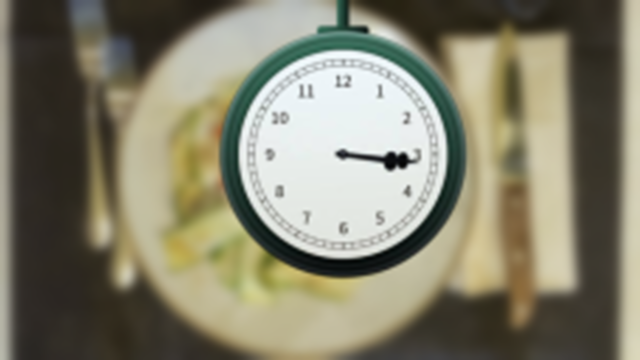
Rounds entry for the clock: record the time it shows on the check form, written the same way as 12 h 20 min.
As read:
3 h 16 min
